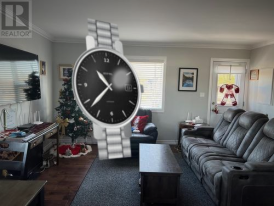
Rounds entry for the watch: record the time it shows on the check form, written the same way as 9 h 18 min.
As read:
10 h 38 min
